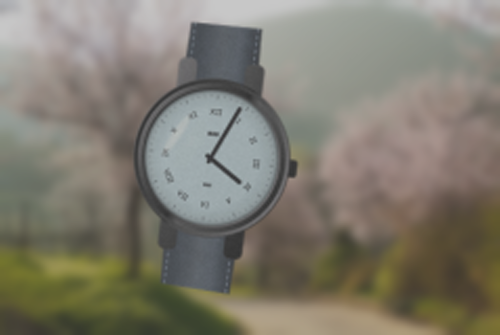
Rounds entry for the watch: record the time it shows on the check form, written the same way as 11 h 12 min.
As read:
4 h 04 min
